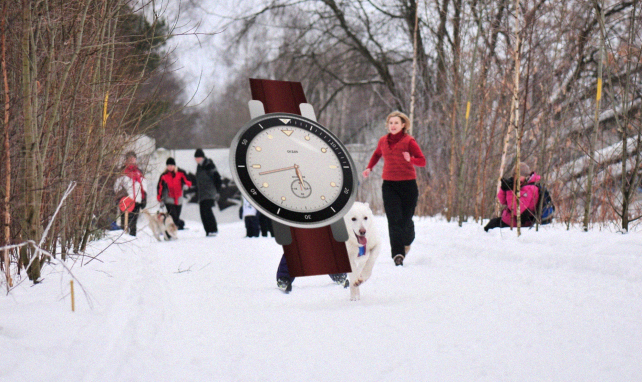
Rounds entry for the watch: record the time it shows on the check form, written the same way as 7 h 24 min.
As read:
5 h 43 min
